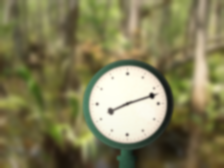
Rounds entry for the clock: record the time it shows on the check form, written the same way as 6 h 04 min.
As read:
8 h 12 min
